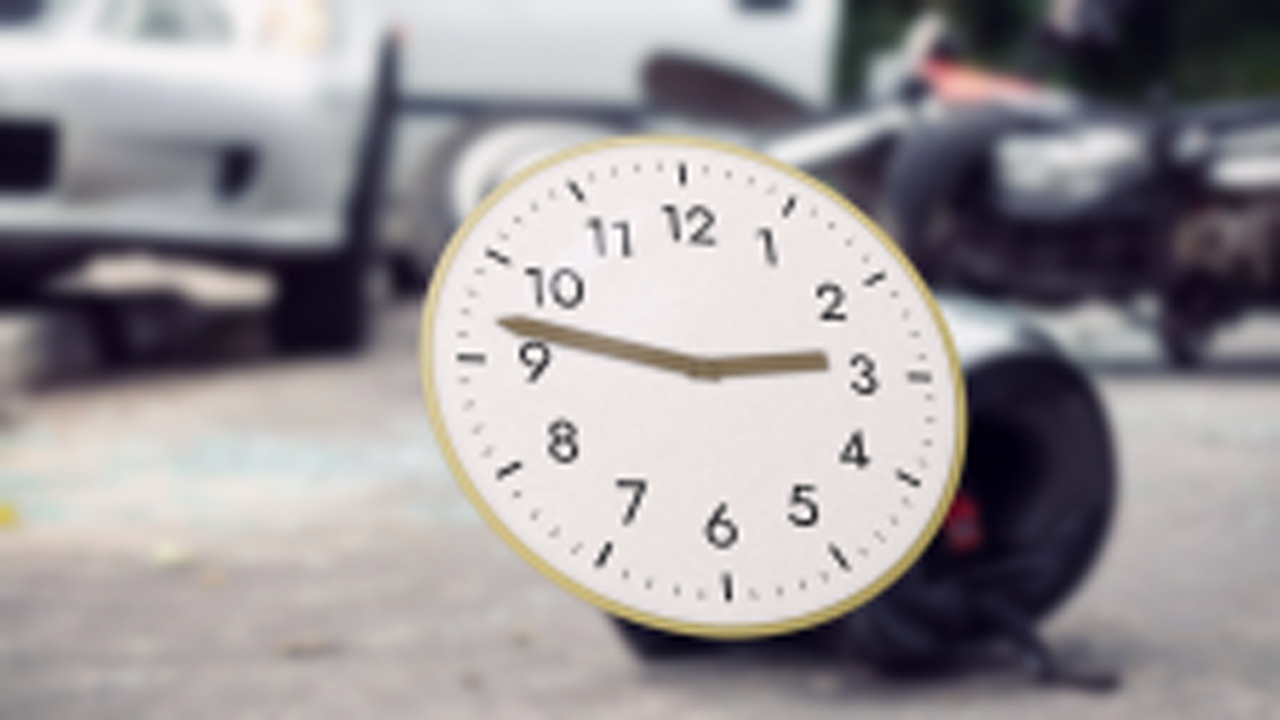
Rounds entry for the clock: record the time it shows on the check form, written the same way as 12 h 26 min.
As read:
2 h 47 min
